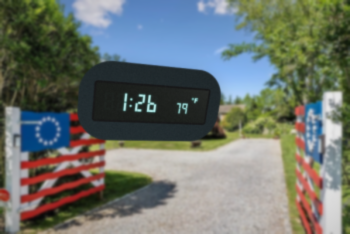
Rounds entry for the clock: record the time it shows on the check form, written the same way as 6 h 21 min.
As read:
1 h 26 min
